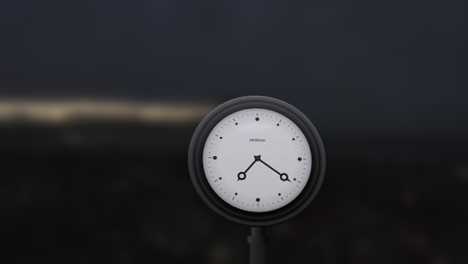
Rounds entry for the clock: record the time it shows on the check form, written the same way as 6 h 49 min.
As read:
7 h 21 min
